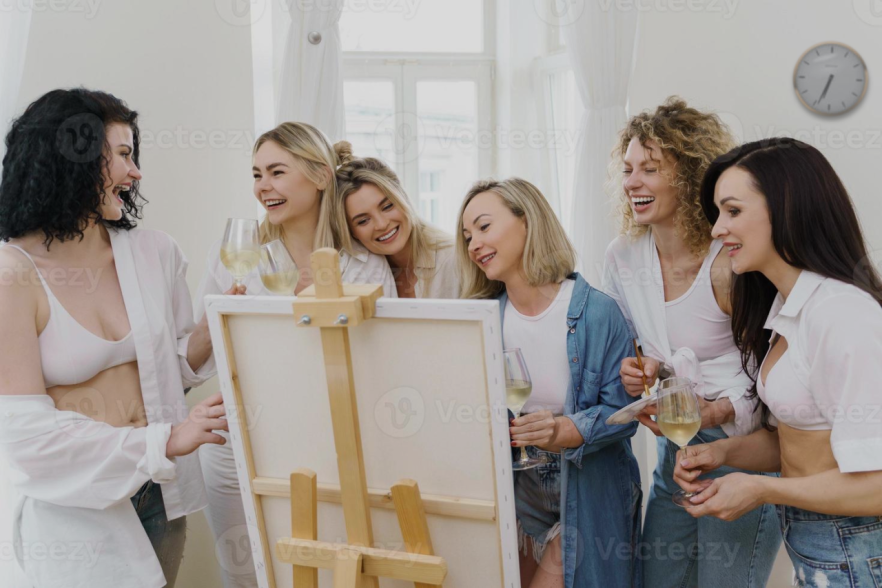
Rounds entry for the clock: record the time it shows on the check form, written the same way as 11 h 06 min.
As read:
6 h 34 min
